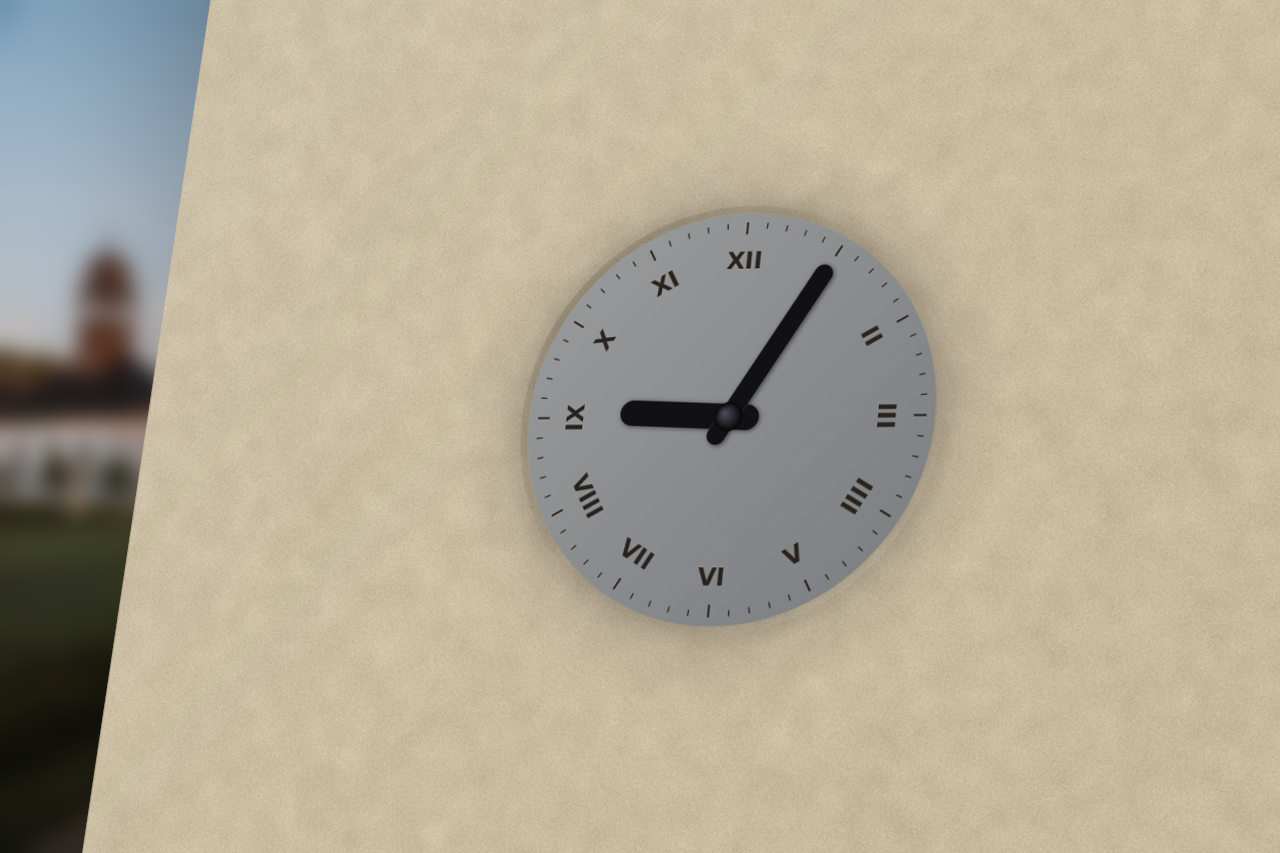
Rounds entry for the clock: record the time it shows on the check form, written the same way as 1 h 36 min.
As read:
9 h 05 min
